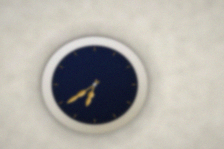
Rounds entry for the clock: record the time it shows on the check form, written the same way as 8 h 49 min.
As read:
6 h 39 min
